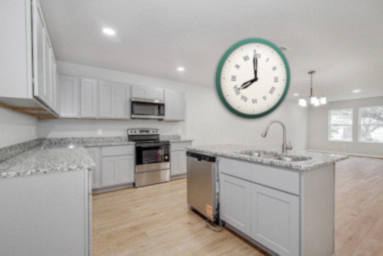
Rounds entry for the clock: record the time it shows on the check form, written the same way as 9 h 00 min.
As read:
7 h 59 min
